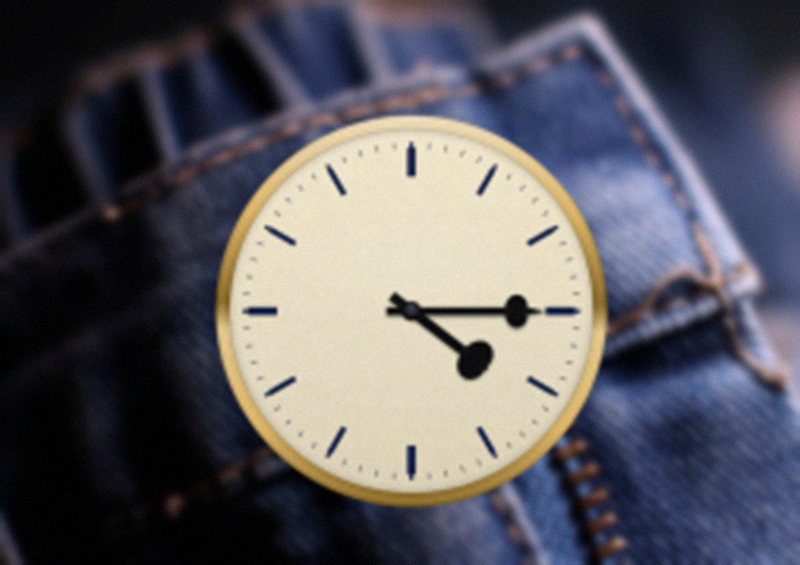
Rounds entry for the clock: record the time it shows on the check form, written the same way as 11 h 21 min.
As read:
4 h 15 min
